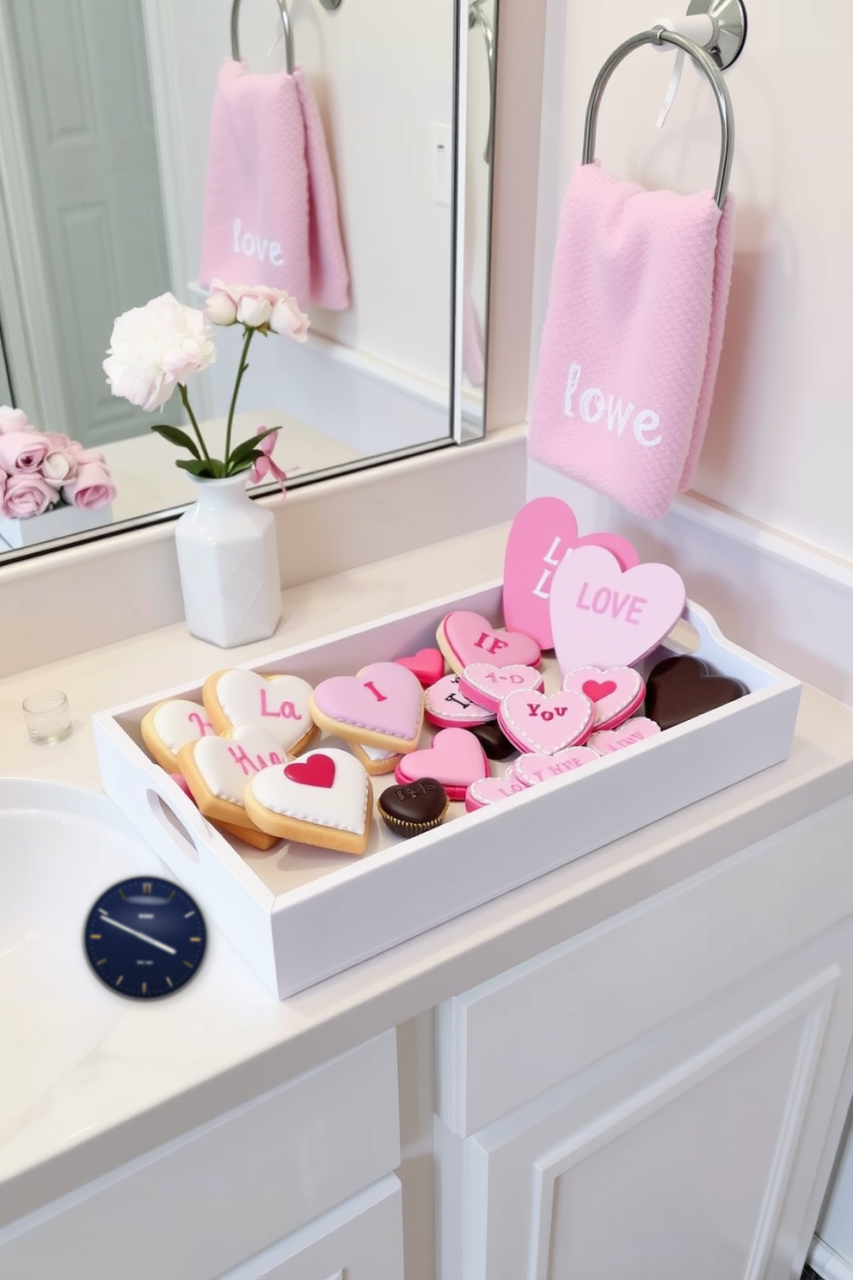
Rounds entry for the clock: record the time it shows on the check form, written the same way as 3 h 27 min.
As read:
3 h 49 min
